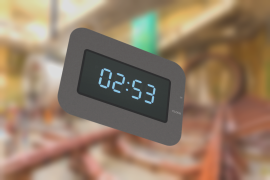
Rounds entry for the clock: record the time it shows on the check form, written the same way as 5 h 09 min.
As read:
2 h 53 min
